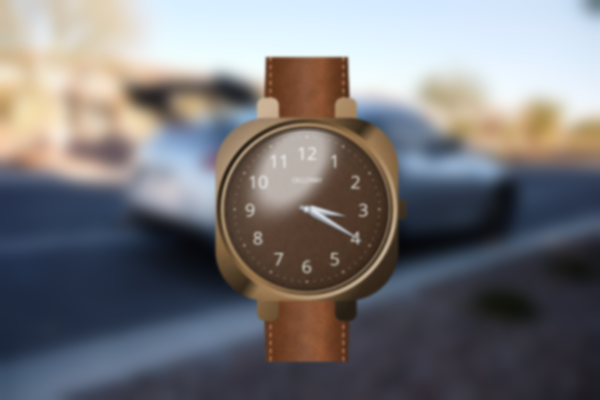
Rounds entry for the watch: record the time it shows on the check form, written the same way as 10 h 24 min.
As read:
3 h 20 min
